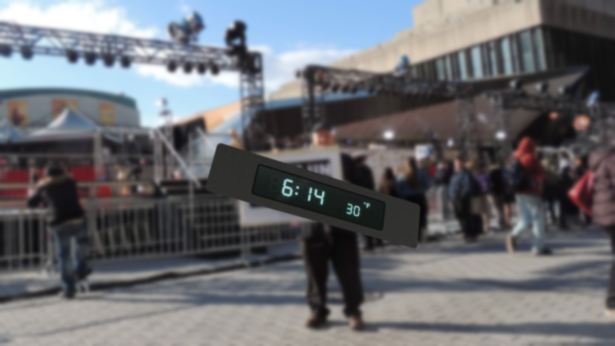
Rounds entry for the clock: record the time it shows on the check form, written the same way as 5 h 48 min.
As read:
6 h 14 min
